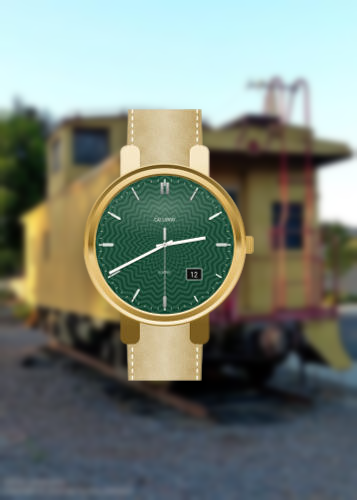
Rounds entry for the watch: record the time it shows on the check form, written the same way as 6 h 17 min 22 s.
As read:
2 h 40 min 30 s
